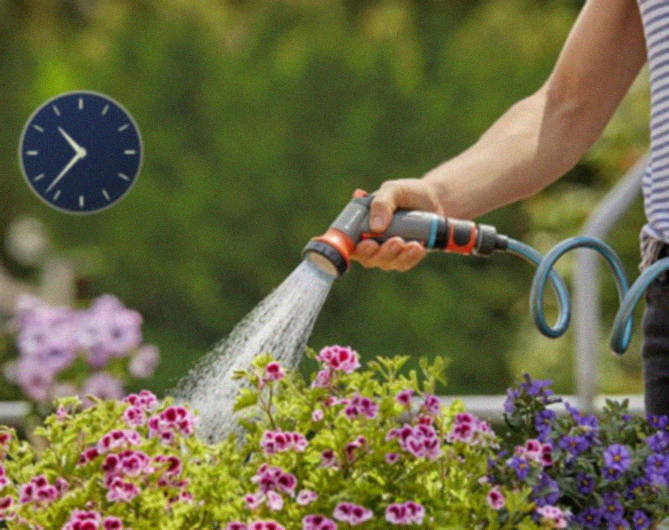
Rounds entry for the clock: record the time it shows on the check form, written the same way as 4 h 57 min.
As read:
10 h 37 min
